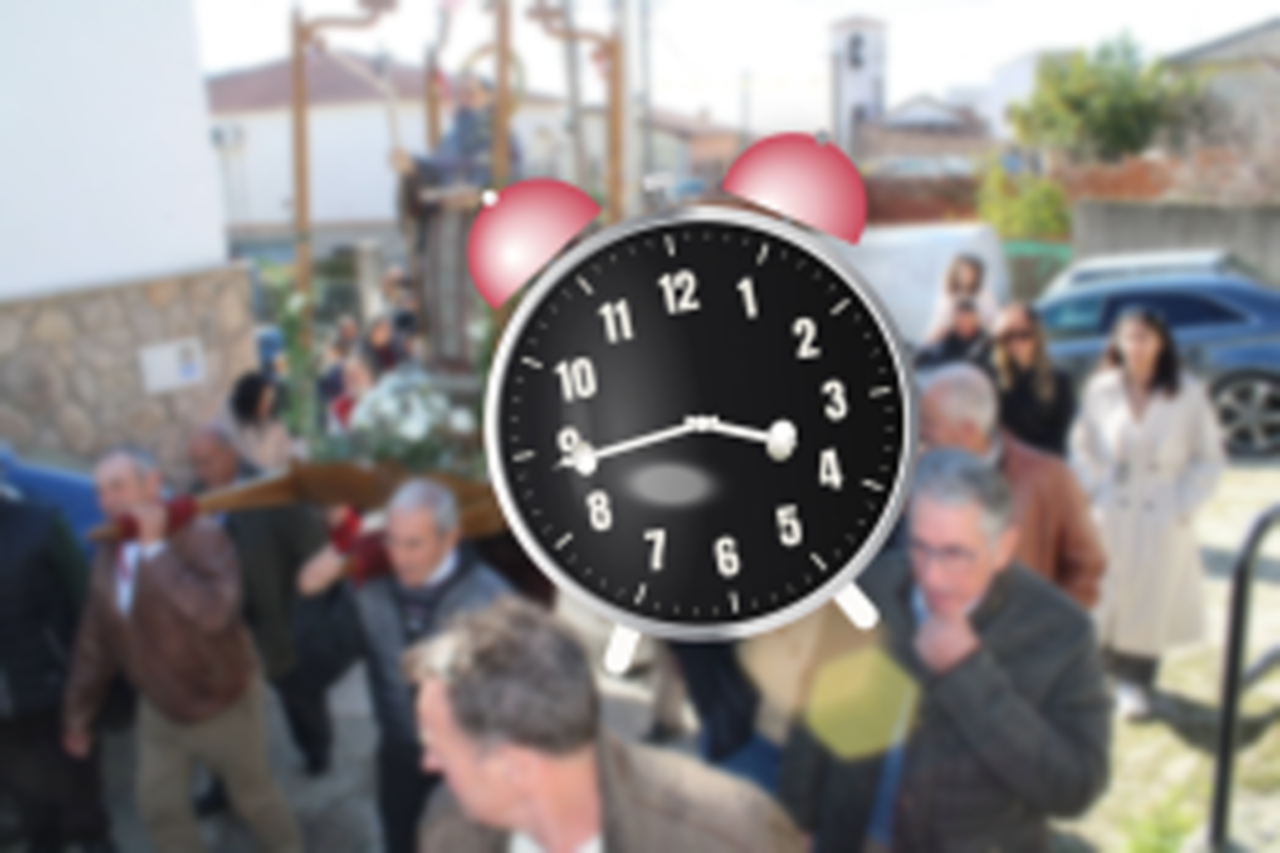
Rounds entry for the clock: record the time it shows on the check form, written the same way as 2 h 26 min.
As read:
3 h 44 min
